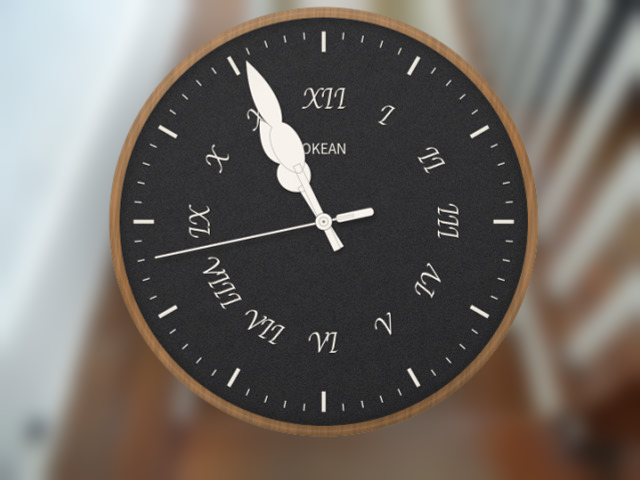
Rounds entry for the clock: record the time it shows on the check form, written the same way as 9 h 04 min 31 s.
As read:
10 h 55 min 43 s
